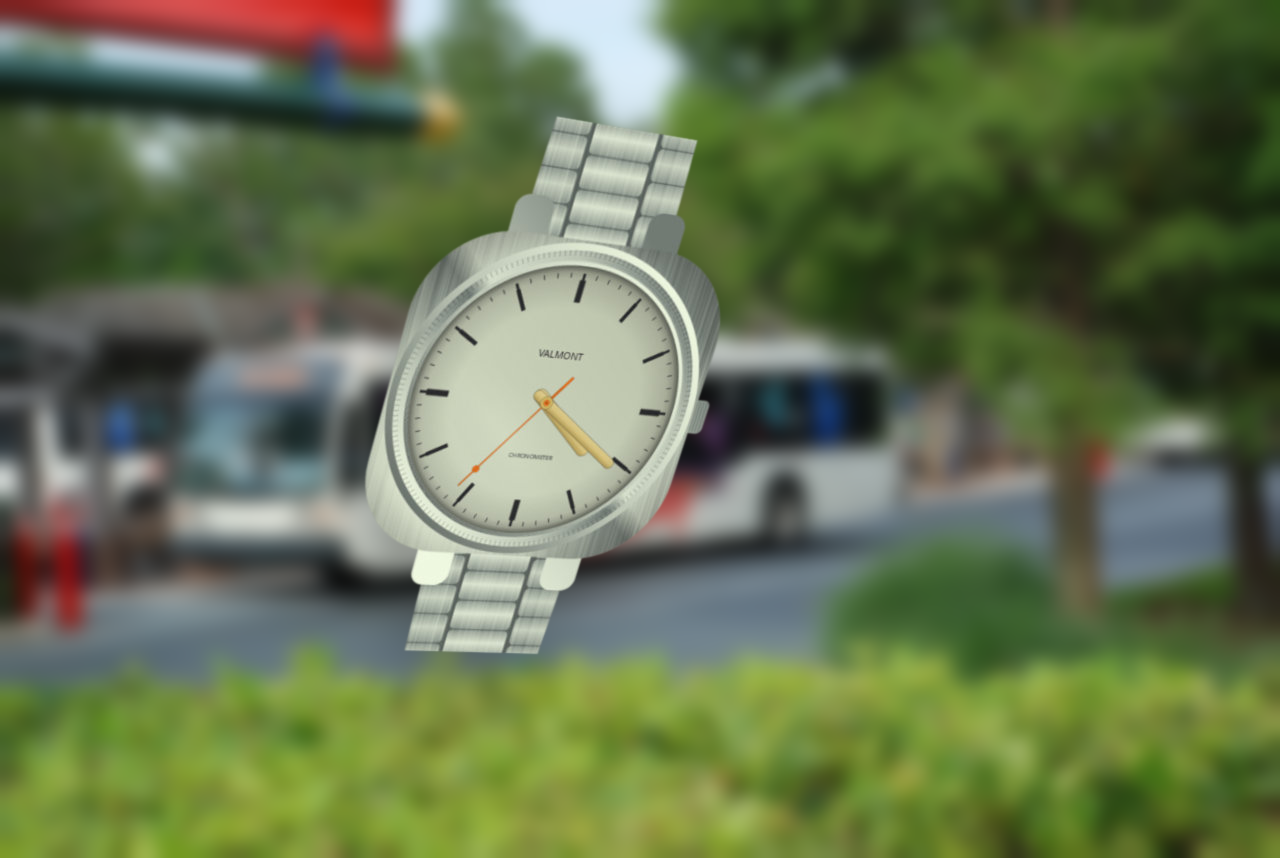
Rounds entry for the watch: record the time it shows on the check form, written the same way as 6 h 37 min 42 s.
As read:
4 h 20 min 36 s
